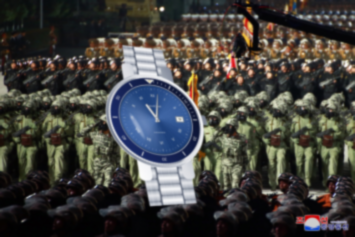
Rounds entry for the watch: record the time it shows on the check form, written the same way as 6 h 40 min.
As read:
11 h 02 min
